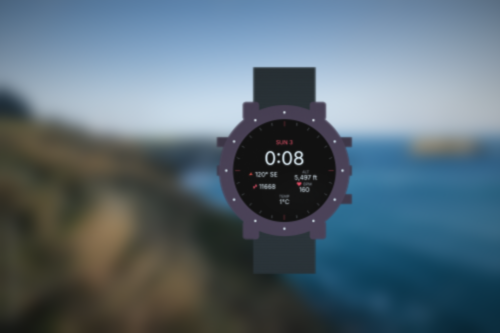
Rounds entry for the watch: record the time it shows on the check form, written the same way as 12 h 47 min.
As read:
0 h 08 min
